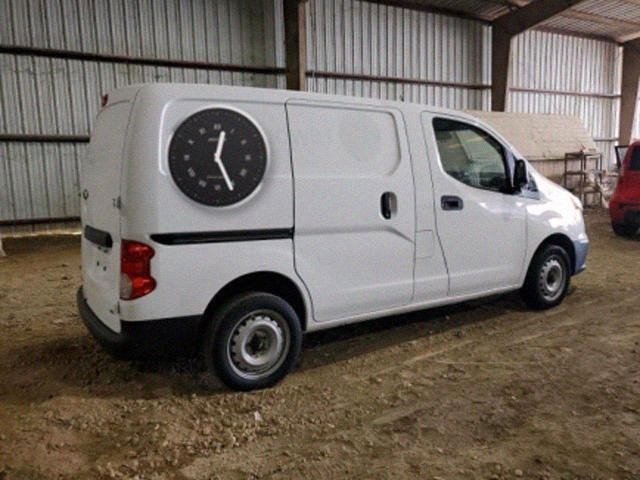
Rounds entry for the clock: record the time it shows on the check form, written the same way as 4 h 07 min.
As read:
12 h 26 min
